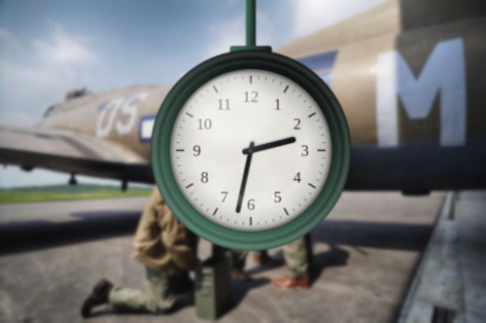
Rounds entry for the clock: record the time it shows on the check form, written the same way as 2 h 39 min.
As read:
2 h 32 min
